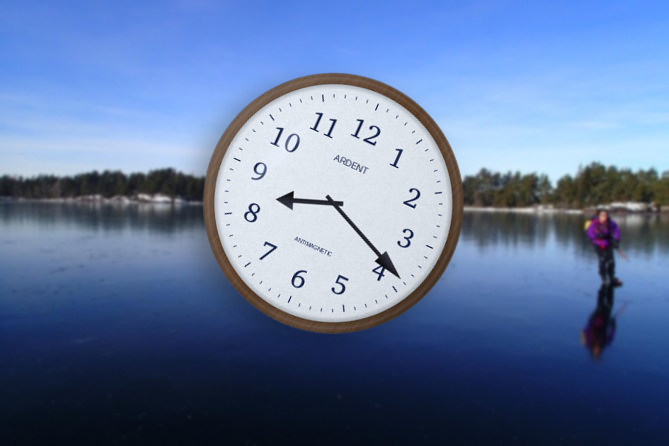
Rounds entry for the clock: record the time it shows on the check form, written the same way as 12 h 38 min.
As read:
8 h 19 min
